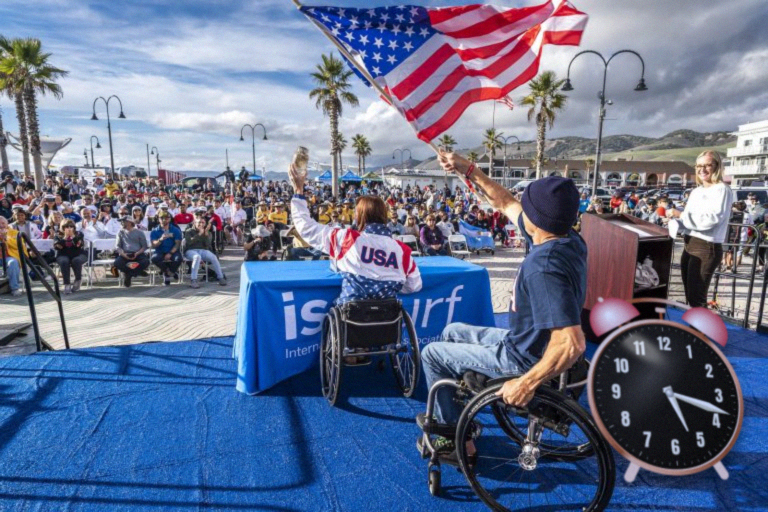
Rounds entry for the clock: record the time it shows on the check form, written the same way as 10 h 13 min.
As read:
5 h 18 min
